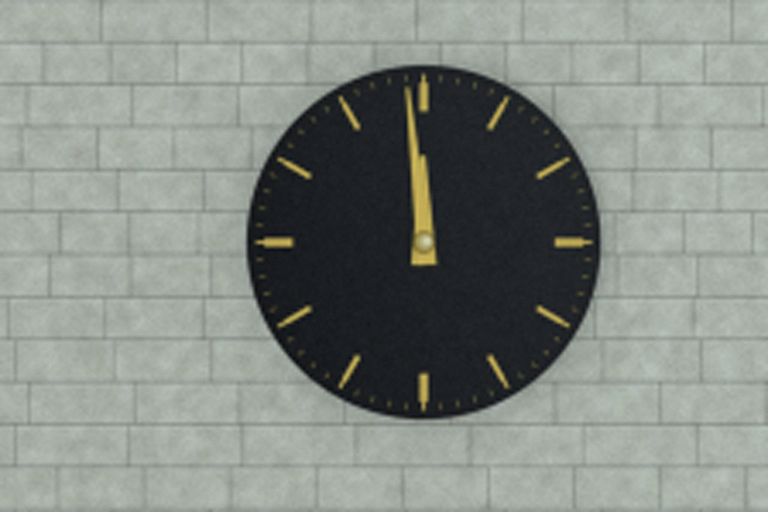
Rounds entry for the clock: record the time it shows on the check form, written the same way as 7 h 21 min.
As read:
11 h 59 min
